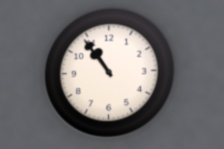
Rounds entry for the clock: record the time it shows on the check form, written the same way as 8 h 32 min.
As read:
10 h 54 min
